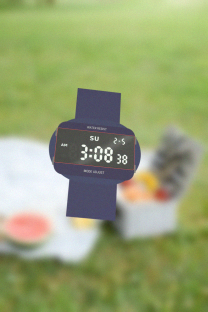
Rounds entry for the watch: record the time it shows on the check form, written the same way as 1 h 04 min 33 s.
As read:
3 h 08 min 38 s
